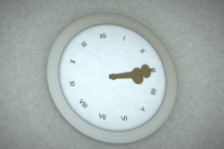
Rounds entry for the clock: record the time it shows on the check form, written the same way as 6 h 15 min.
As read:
3 h 15 min
